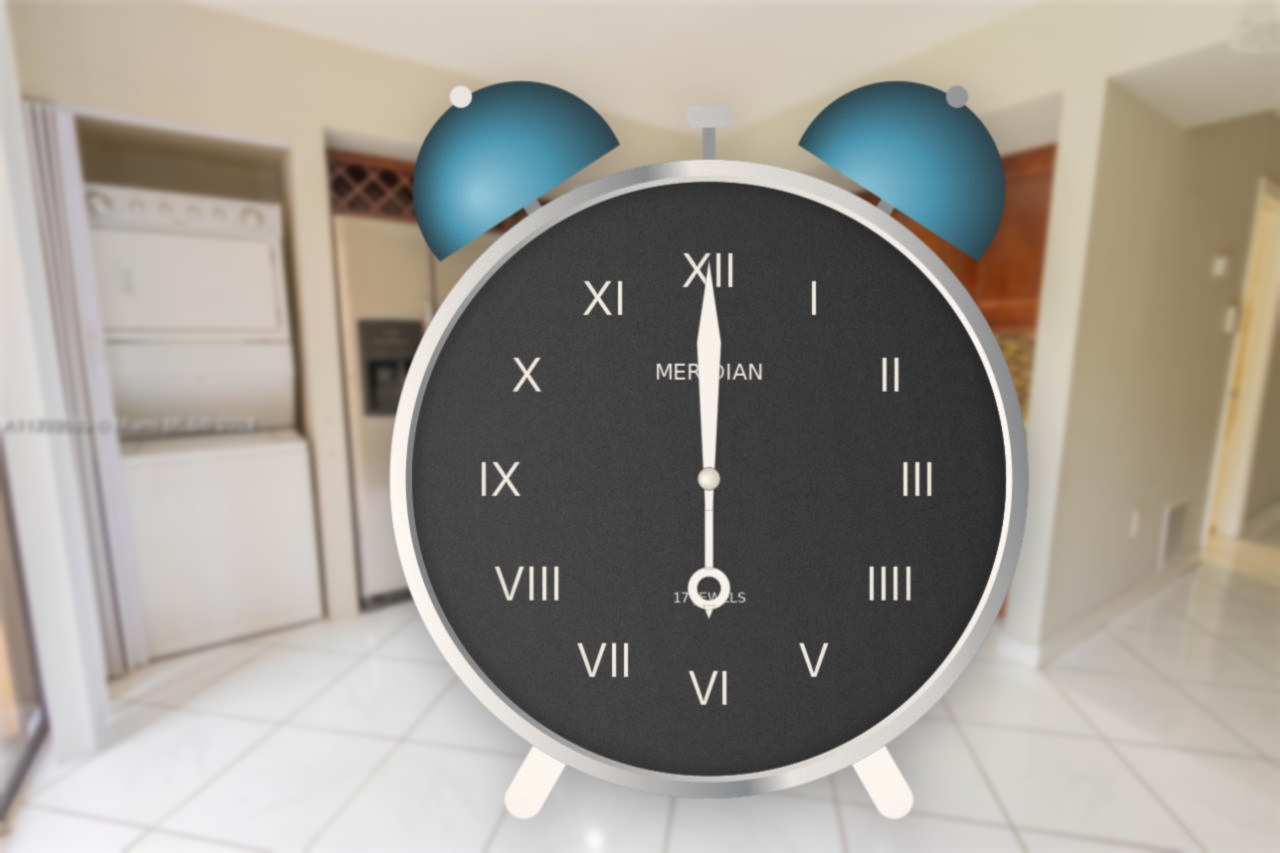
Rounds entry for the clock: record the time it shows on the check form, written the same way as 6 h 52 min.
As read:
6 h 00 min
